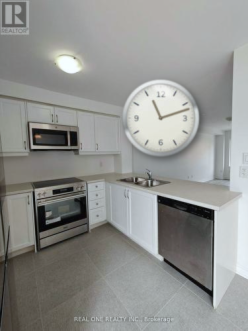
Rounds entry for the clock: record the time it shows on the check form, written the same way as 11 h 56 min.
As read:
11 h 12 min
